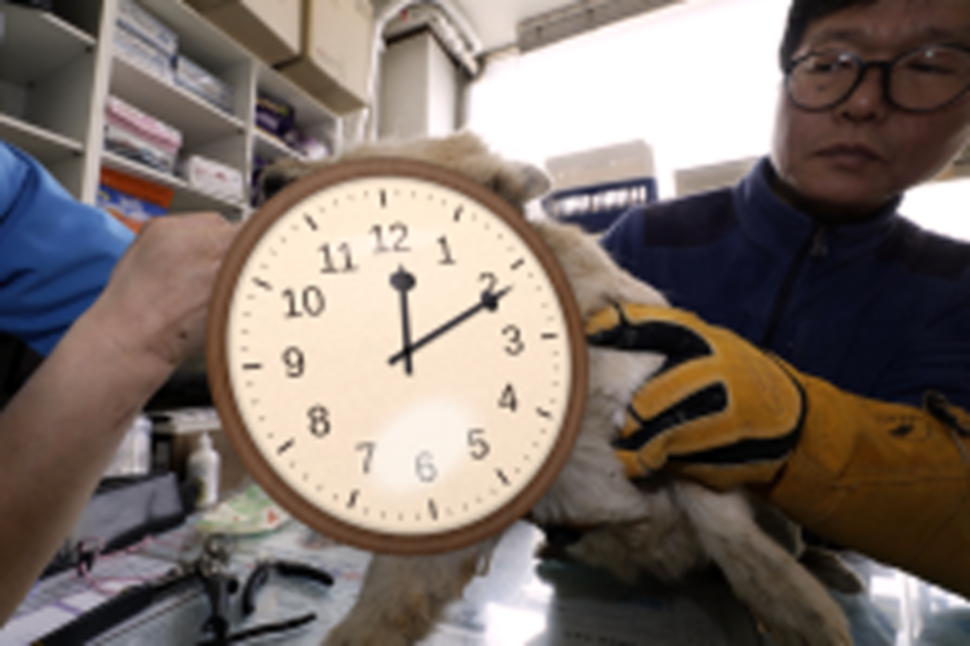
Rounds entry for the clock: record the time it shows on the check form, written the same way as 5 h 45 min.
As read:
12 h 11 min
